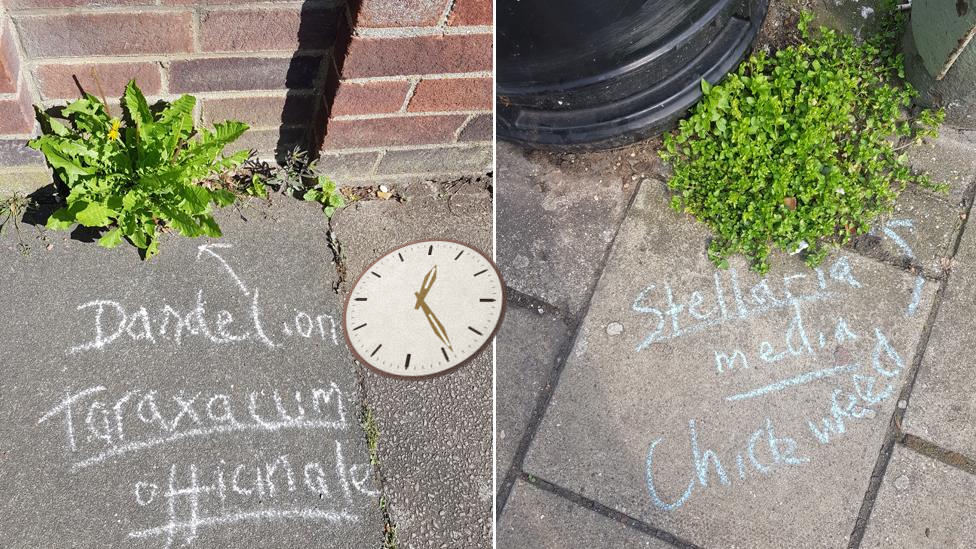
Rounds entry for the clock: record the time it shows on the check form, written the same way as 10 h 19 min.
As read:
12 h 24 min
